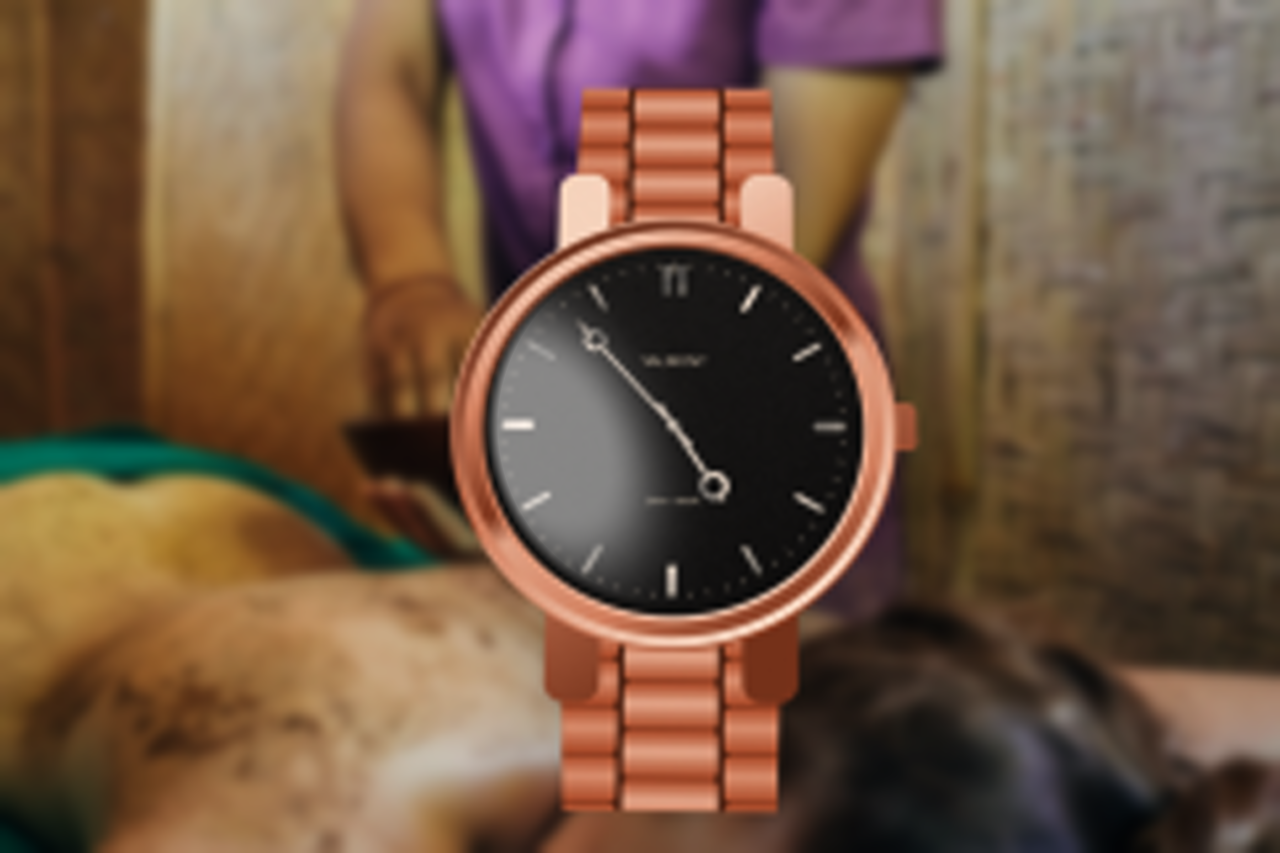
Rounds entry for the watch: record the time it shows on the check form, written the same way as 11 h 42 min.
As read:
4 h 53 min
